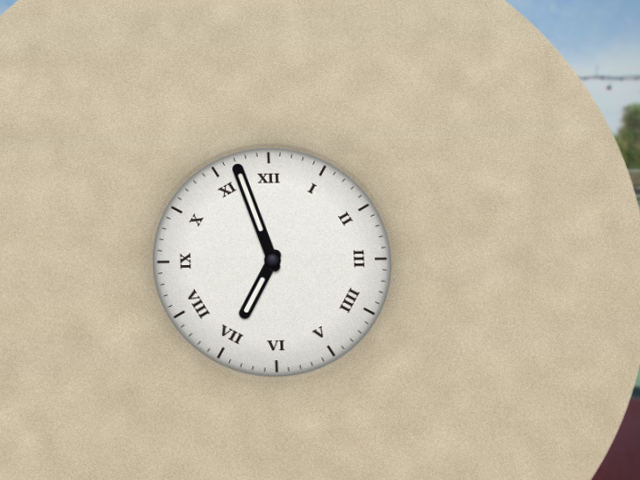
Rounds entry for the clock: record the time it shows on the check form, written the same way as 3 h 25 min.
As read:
6 h 57 min
